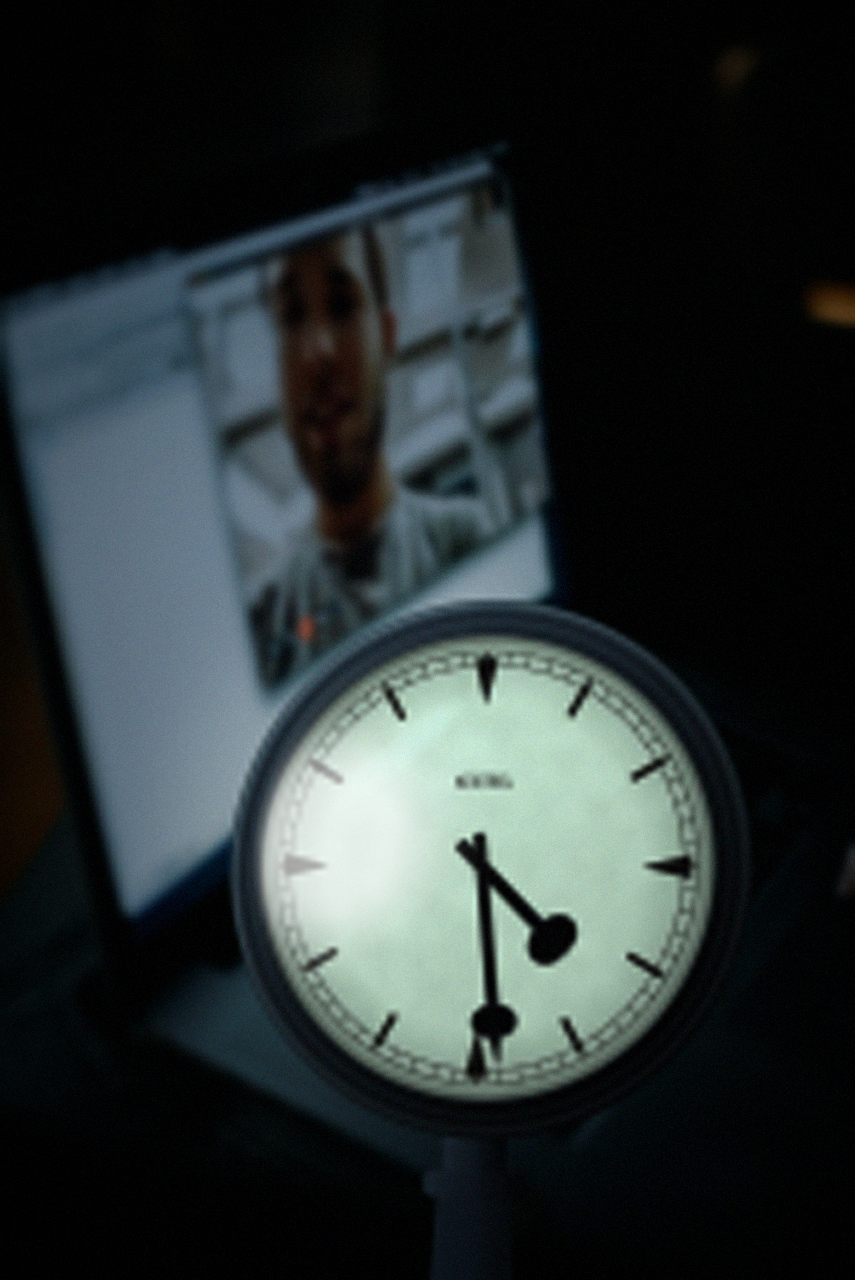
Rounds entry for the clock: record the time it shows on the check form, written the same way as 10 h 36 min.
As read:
4 h 29 min
